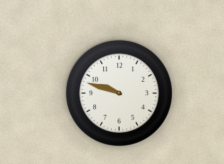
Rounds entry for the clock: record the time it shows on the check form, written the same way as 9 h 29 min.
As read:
9 h 48 min
